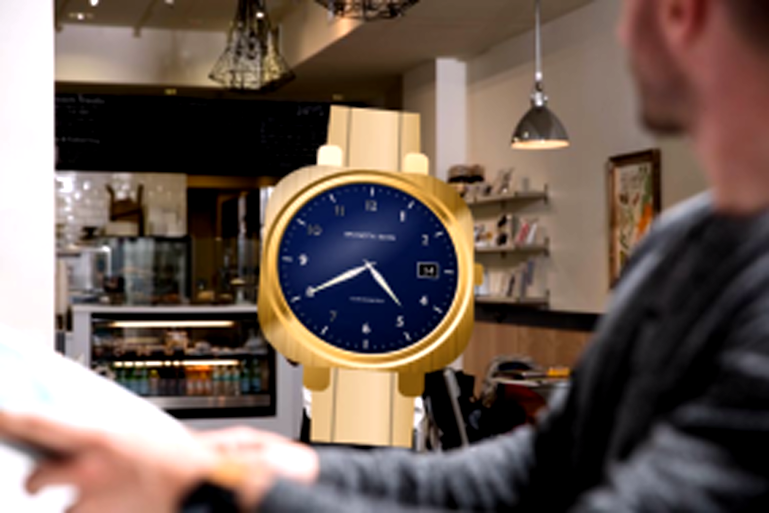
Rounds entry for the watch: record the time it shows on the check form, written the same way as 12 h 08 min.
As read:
4 h 40 min
